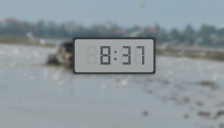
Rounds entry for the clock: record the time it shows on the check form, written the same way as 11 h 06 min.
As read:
8 h 37 min
